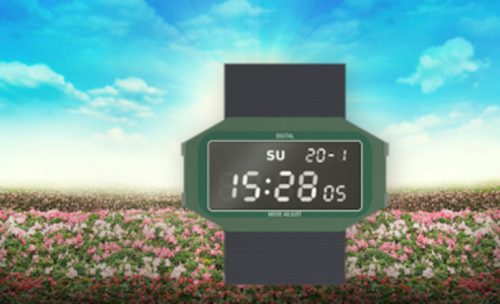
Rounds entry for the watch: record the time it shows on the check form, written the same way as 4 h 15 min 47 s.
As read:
15 h 28 min 05 s
